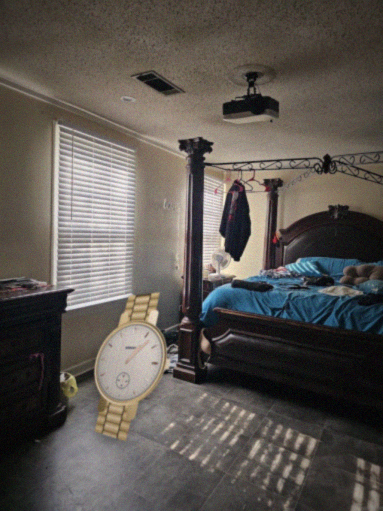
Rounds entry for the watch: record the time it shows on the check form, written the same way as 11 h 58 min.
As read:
1 h 07 min
